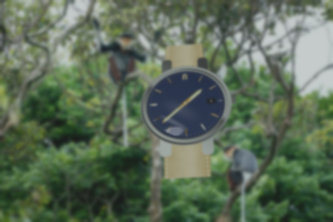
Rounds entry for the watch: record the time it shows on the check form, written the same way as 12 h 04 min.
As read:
1 h 38 min
